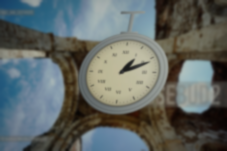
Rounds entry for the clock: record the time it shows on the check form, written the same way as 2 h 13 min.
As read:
1 h 11 min
